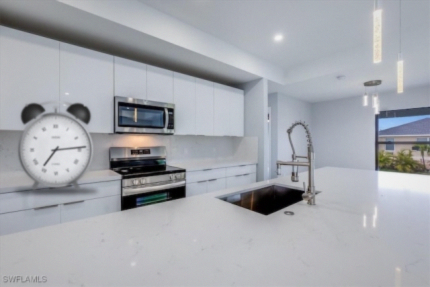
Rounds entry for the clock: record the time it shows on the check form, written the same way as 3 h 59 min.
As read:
7 h 14 min
